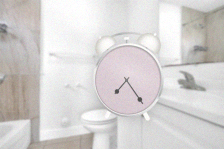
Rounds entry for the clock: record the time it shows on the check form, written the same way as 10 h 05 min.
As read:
7 h 24 min
